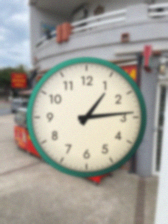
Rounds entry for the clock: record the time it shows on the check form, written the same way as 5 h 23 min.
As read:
1 h 14 min
